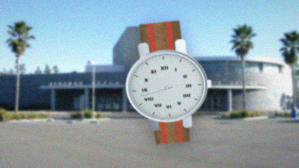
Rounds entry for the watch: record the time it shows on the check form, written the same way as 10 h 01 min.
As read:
8 h 43 min
